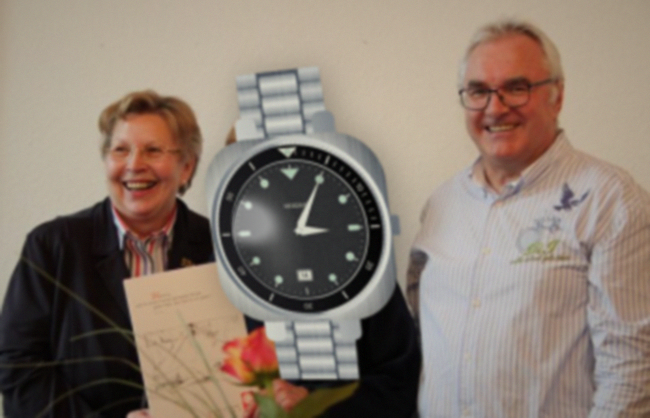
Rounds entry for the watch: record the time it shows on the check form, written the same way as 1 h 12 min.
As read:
3 h 05 min
